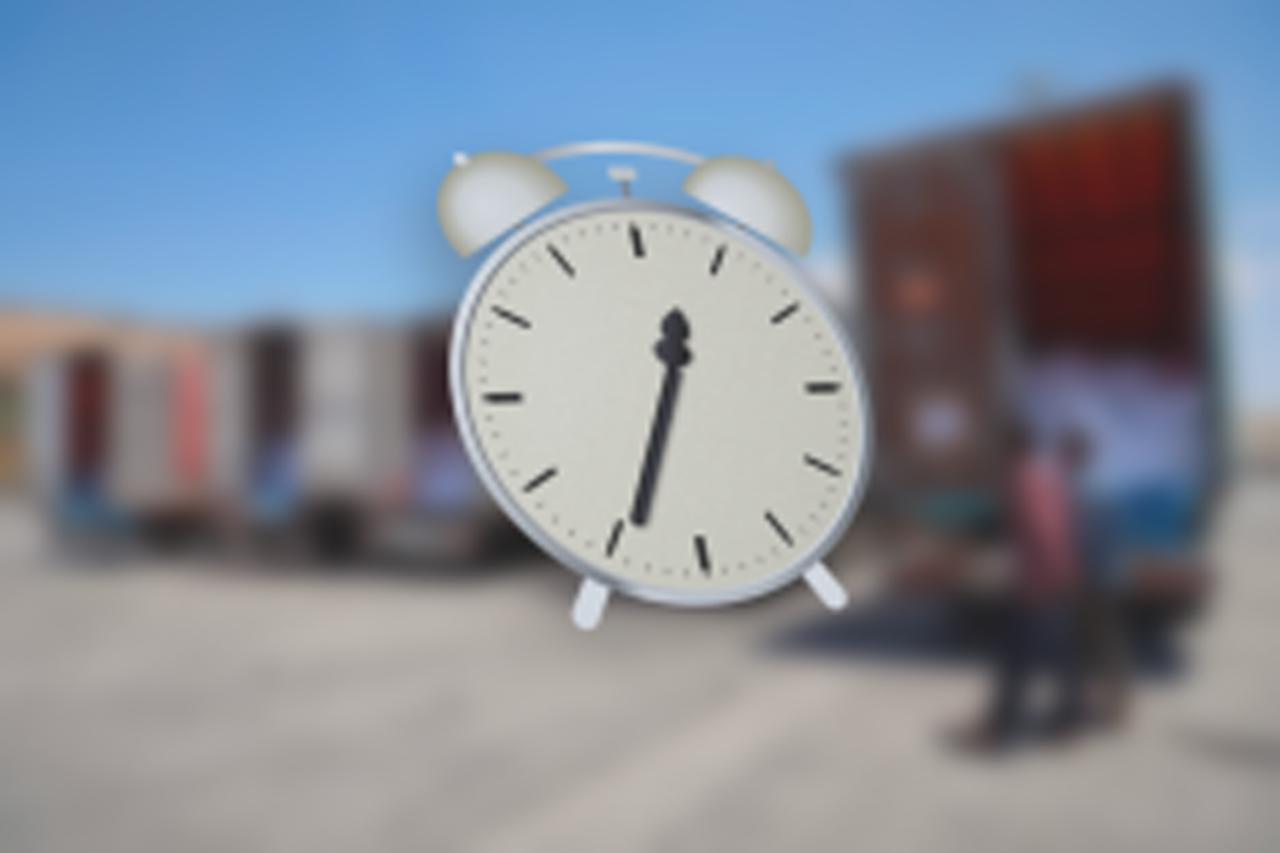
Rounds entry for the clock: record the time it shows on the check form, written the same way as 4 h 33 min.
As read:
12 h 34 min
